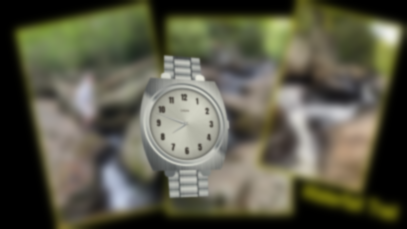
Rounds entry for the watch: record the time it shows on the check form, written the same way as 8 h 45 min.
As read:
7 h 48 min
